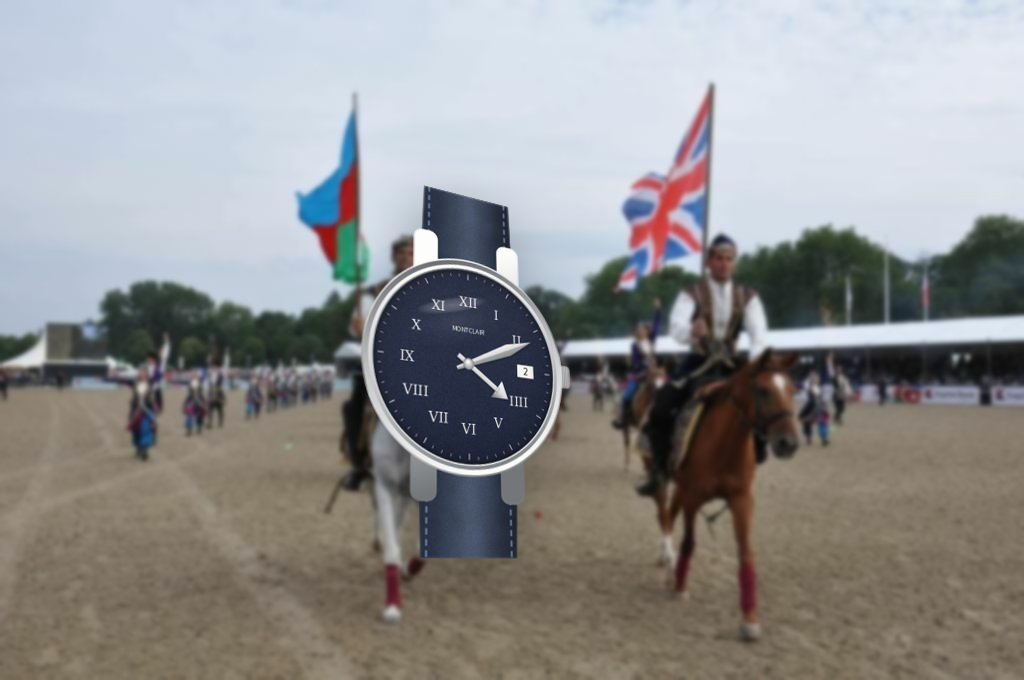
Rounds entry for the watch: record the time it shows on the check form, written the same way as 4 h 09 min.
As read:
4 h 11 min
